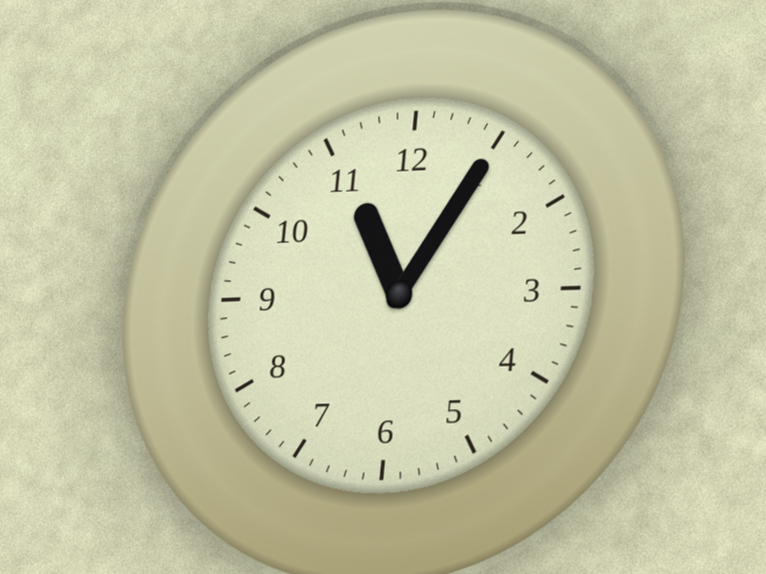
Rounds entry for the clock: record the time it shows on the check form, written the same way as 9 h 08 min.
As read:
11 h 05 min
